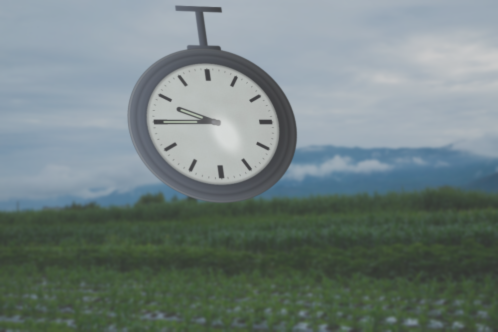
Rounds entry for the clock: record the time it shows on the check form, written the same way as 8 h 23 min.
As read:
9 h 45 min
